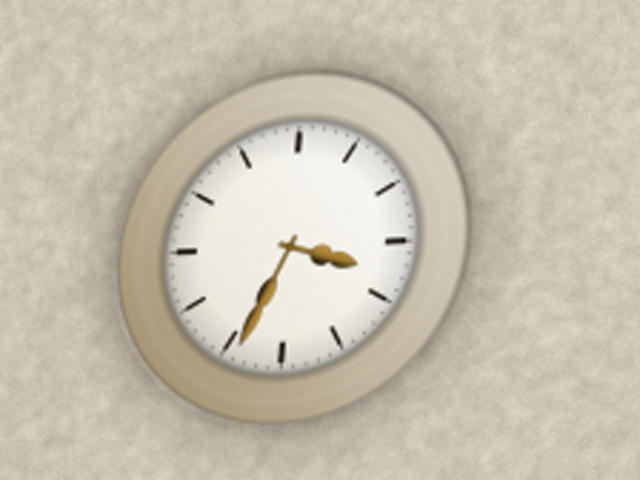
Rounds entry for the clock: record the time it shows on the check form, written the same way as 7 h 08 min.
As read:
3 h 34 min
